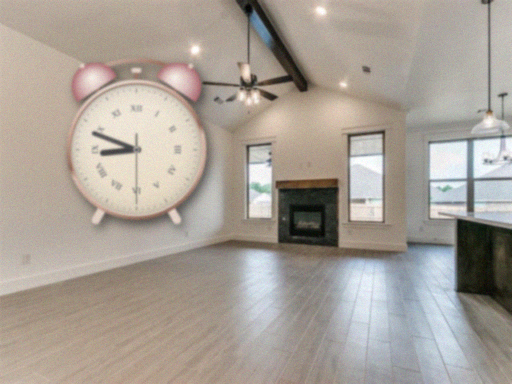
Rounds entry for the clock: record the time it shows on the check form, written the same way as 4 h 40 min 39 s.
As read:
8 h 48 min 30 s
